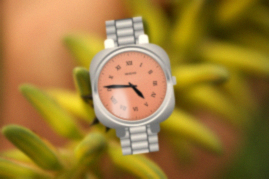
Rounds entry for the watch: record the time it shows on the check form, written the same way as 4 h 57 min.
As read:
4 h 46 min
